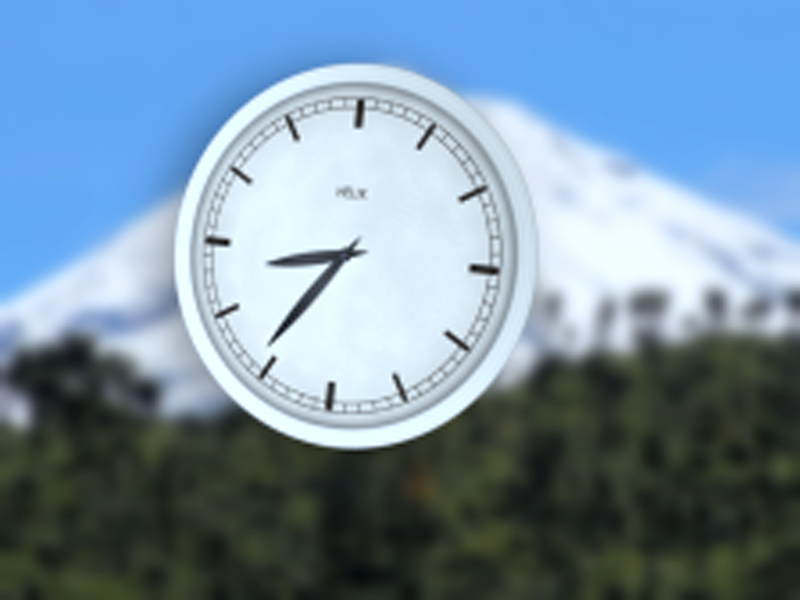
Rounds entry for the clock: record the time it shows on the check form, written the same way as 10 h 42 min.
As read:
8 h 36 min
